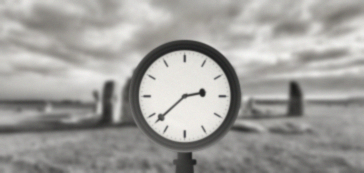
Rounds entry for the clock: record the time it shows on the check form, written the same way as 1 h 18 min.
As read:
2 h 38 min
